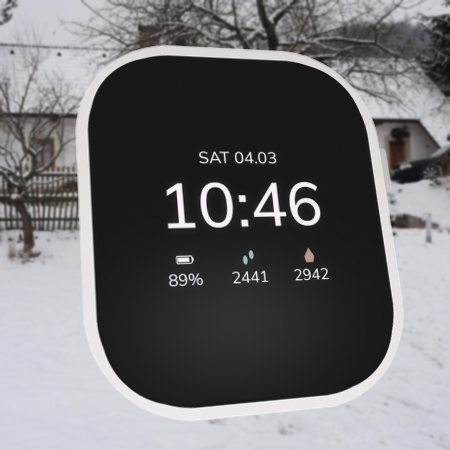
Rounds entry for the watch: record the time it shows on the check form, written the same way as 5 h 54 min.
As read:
10 h 46 min
